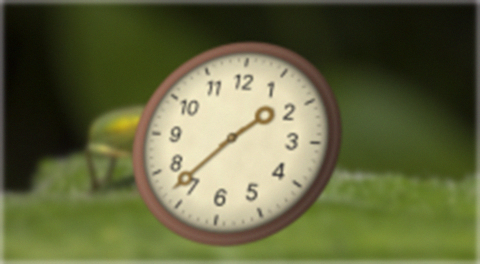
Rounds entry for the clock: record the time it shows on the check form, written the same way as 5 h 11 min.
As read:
1 h 37 min
